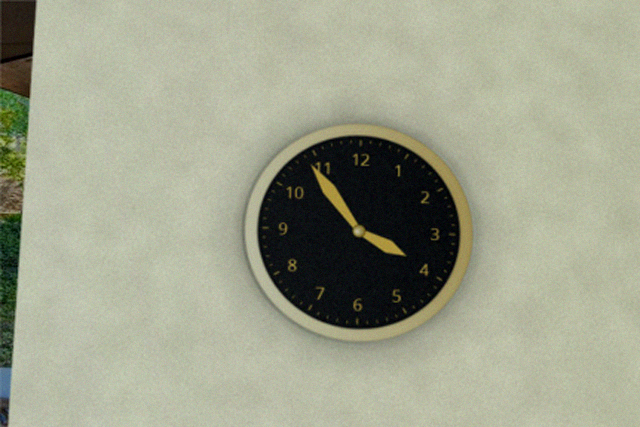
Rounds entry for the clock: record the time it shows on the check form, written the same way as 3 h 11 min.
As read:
3 h 54 min
